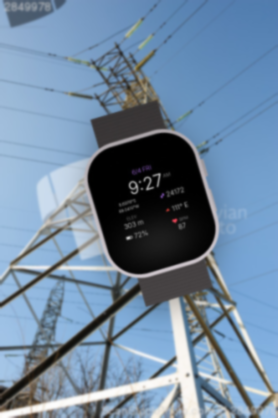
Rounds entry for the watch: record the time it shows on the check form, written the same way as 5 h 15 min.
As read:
9 h 27 min
